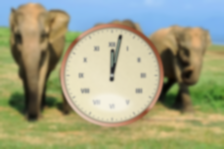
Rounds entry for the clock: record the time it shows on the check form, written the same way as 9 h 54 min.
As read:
12 h 02 min
